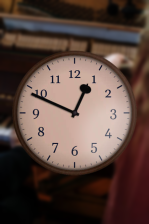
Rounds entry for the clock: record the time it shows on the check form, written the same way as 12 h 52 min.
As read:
12 h 49 min
